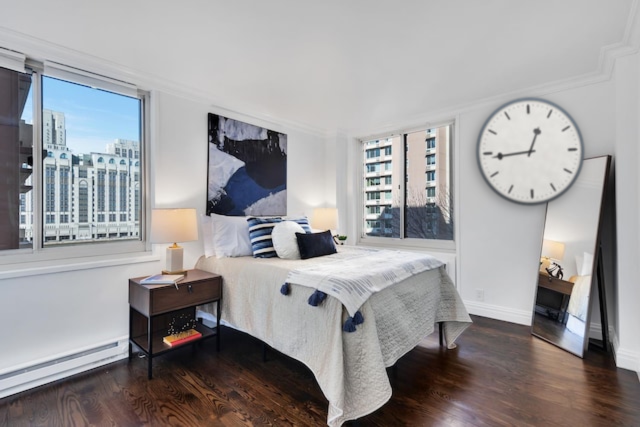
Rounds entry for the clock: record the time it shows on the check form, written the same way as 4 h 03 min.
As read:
12 h 44 min
